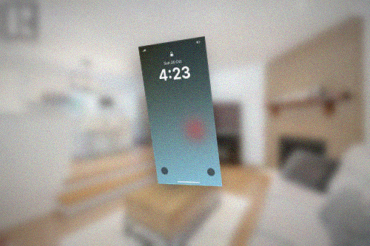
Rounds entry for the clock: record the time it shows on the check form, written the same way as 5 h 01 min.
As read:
4 h 23 min
